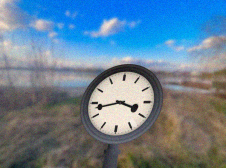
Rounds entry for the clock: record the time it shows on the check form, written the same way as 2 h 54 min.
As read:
3 h 43 min
